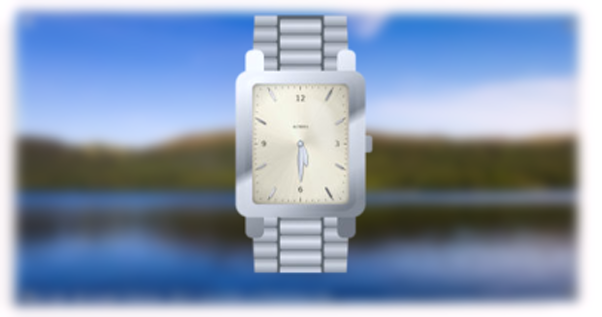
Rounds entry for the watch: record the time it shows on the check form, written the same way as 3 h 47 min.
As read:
5 h 30 min
